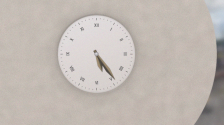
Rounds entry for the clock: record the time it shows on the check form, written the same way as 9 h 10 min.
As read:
5 h 24 min
